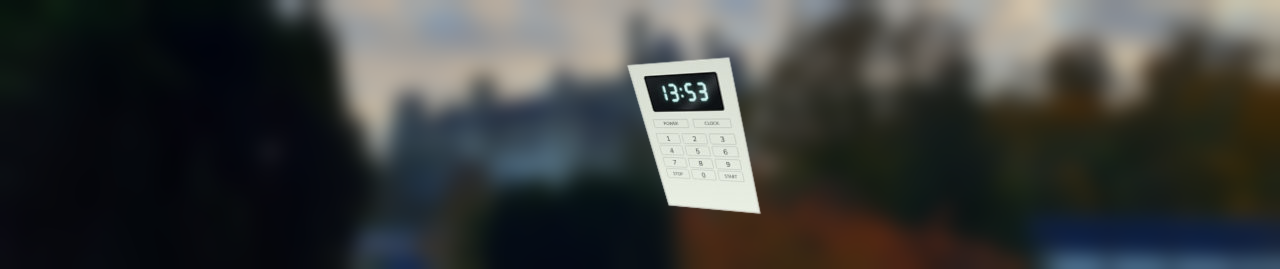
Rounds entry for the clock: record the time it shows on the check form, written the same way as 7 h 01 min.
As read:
13 h 53 min
